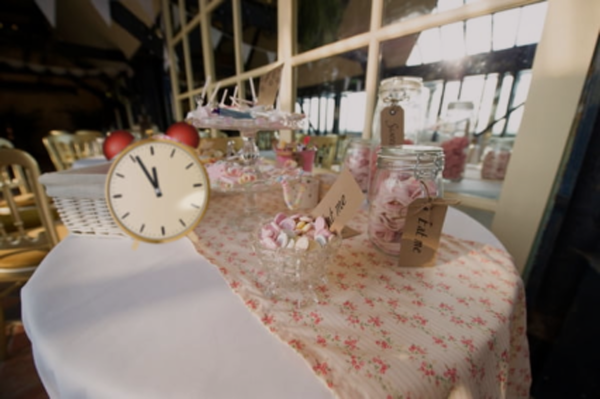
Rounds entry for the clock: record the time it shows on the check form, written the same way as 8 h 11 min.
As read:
11 h 56 min
